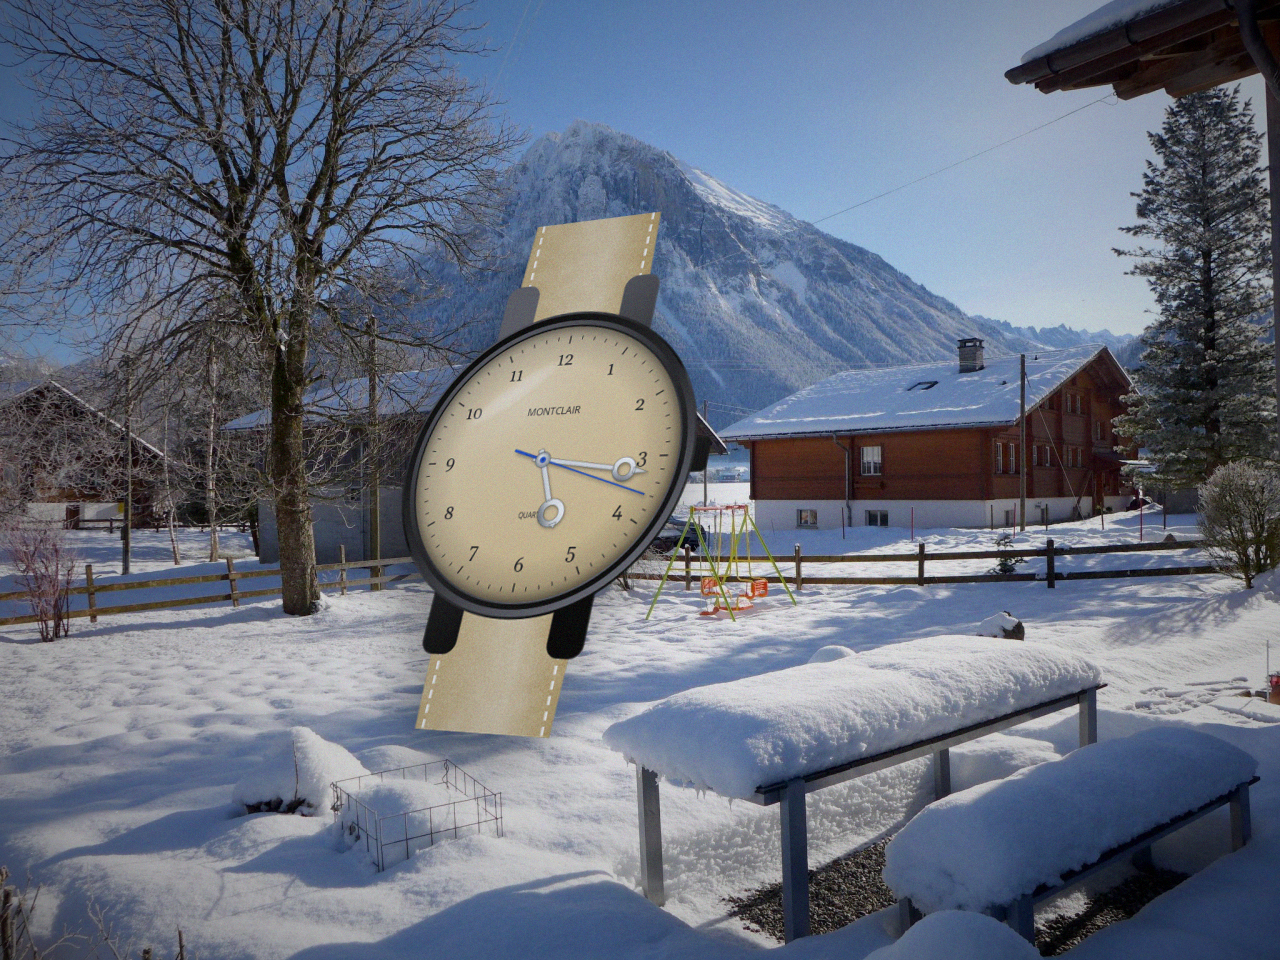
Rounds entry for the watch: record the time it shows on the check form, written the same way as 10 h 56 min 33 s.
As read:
5 h 16 min 18 s
